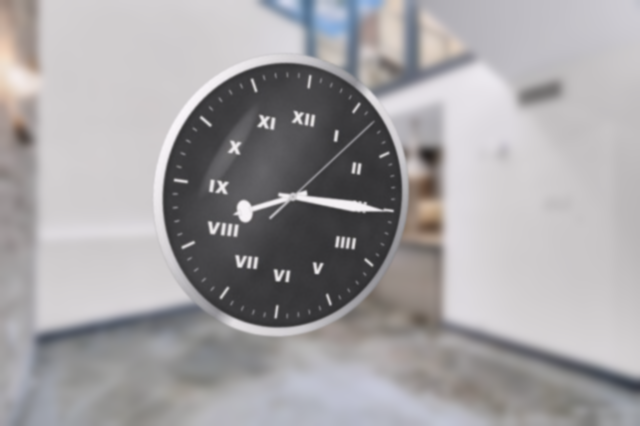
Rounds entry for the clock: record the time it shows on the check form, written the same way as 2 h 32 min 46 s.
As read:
8 h 15 min 07 s
